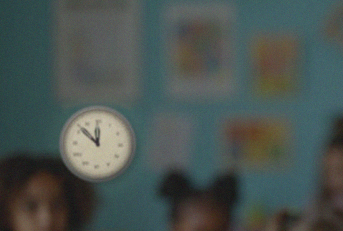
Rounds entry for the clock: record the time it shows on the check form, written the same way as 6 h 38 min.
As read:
11 h 52 min
